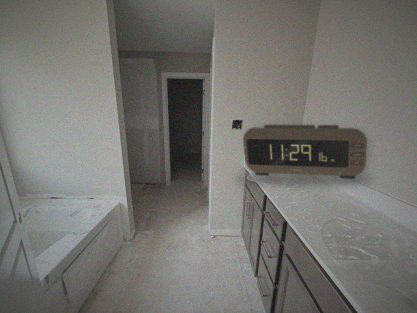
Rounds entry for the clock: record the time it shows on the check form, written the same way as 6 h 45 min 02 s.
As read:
11 h 29 min 16 s
